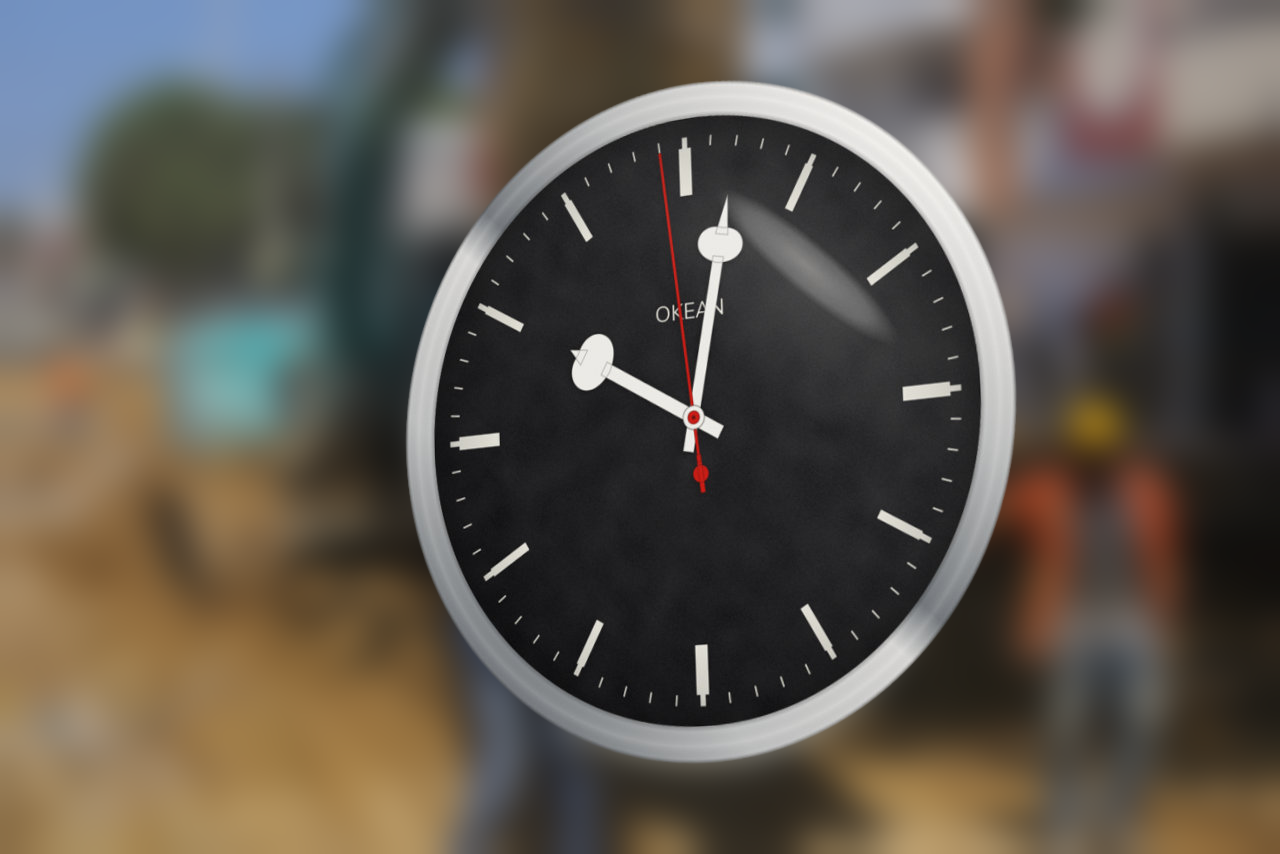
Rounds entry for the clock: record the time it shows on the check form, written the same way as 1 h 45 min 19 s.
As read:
10 h 01 min 59 s
